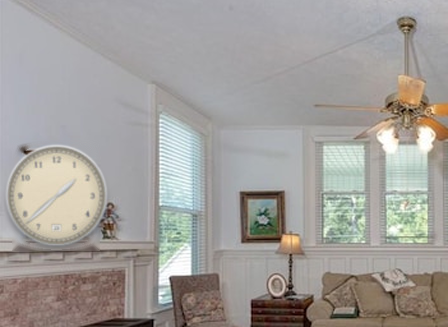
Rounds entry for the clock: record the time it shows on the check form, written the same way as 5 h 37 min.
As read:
1 h 38 min
